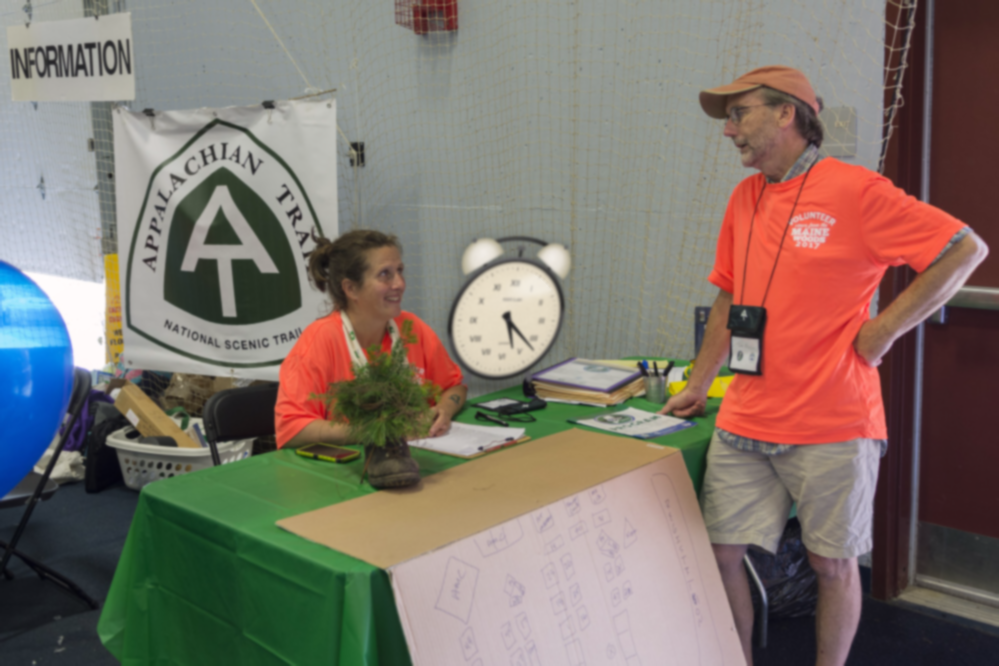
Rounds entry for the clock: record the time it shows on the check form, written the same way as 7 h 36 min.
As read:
5 h 22 min
